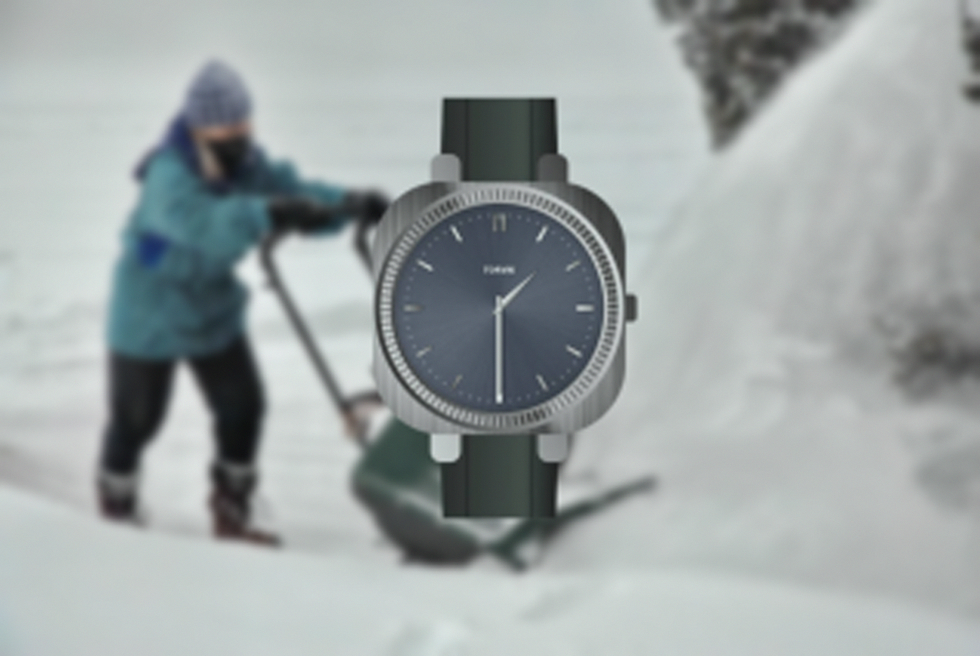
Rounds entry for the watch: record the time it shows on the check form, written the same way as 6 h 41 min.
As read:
1 h 30 min
